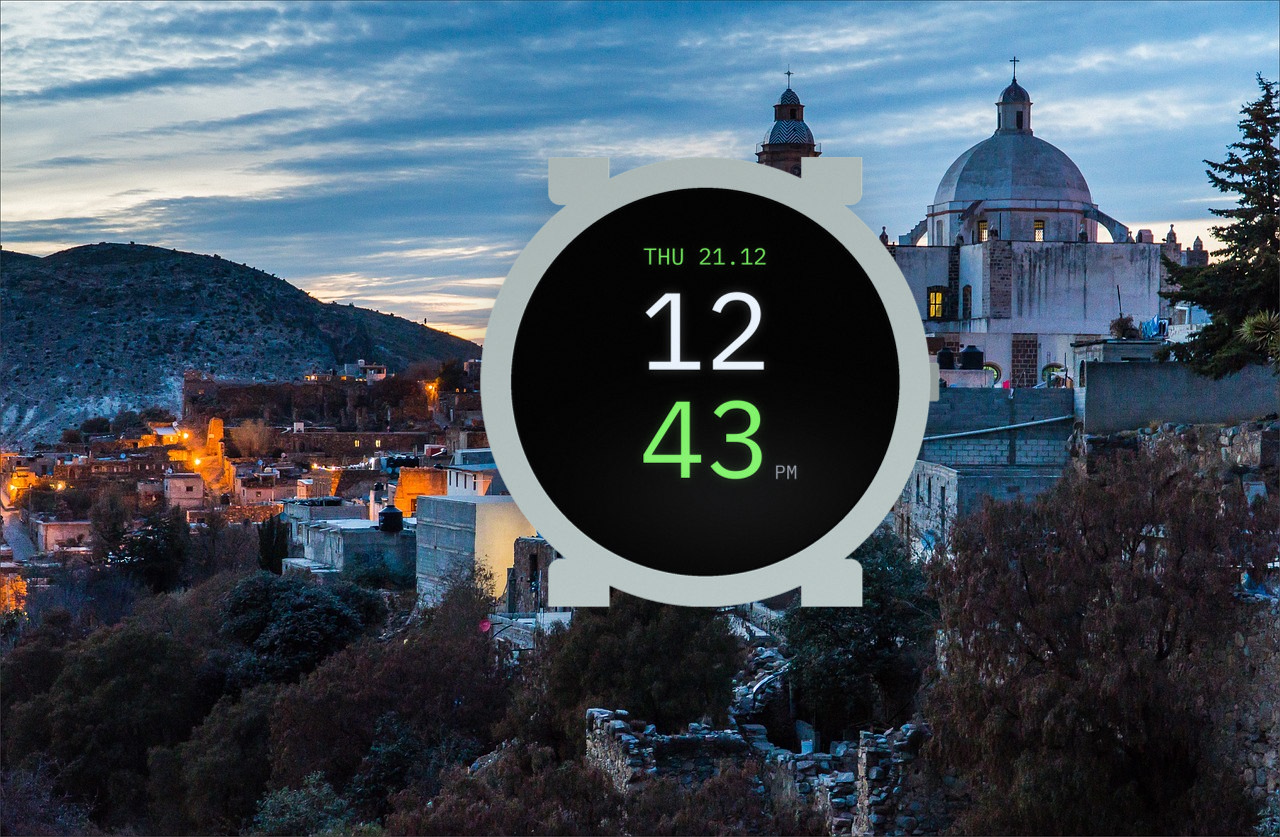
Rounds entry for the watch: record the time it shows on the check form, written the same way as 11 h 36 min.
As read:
12 h 43 min
